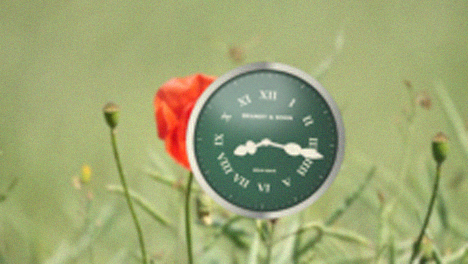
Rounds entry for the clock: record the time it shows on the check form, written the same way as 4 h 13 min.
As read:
8 h 17 min
